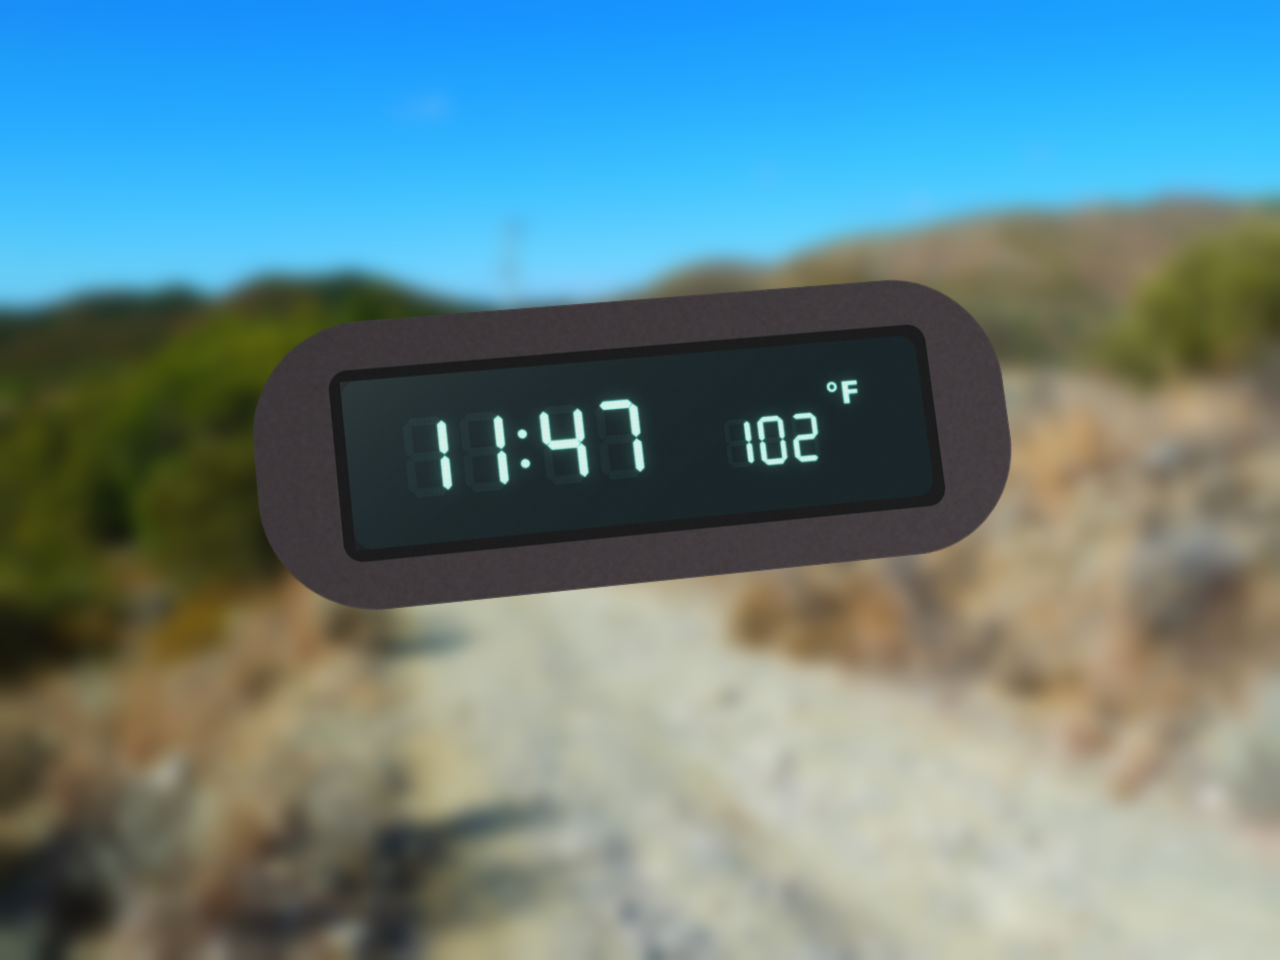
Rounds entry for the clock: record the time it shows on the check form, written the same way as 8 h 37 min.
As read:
11 h 47 min
